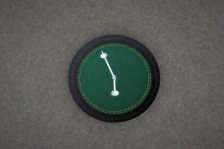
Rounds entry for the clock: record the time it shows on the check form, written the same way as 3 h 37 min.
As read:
5 h 56 min
